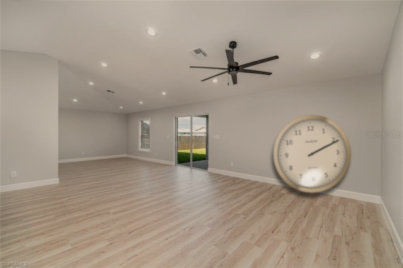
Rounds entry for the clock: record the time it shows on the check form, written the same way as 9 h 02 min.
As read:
2 h 11 min
